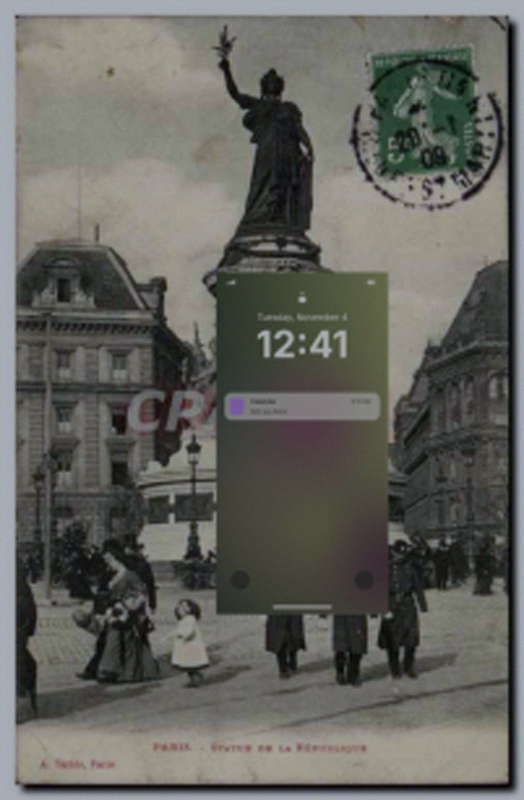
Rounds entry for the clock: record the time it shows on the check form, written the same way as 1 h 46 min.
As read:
12 h 41 min
